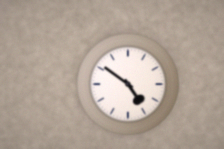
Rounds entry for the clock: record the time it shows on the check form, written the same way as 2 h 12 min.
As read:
4 h 51 min
